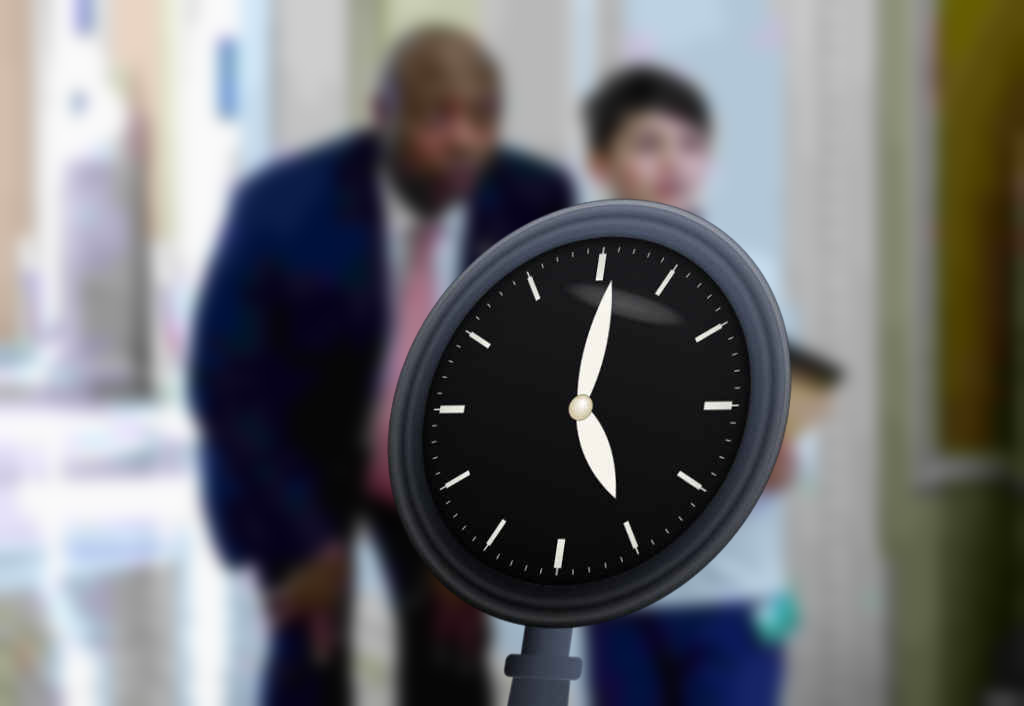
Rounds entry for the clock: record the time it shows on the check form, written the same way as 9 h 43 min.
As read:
5 h 01 min
